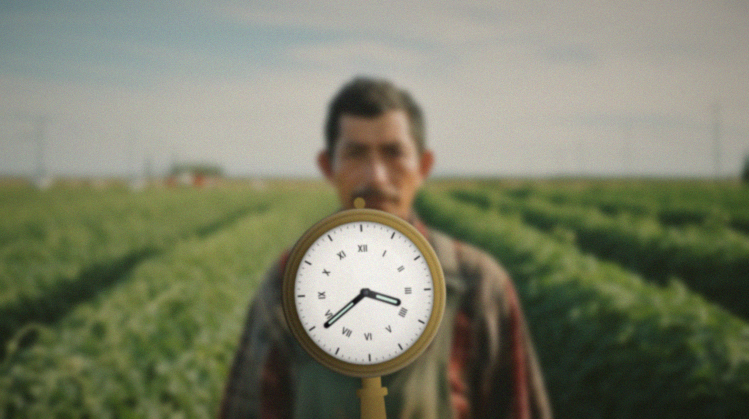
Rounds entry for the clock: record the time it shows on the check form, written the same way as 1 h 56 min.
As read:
3 h 39 min
